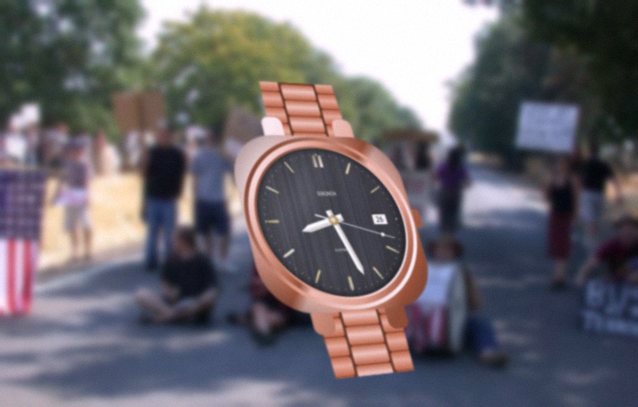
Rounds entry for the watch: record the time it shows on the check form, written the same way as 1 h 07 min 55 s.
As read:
8 h 27 min 18 s
